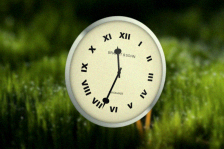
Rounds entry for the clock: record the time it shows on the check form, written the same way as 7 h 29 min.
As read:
11 h 33 min
